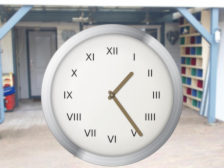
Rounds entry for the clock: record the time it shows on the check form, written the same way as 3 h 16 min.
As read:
1 h 24 min
